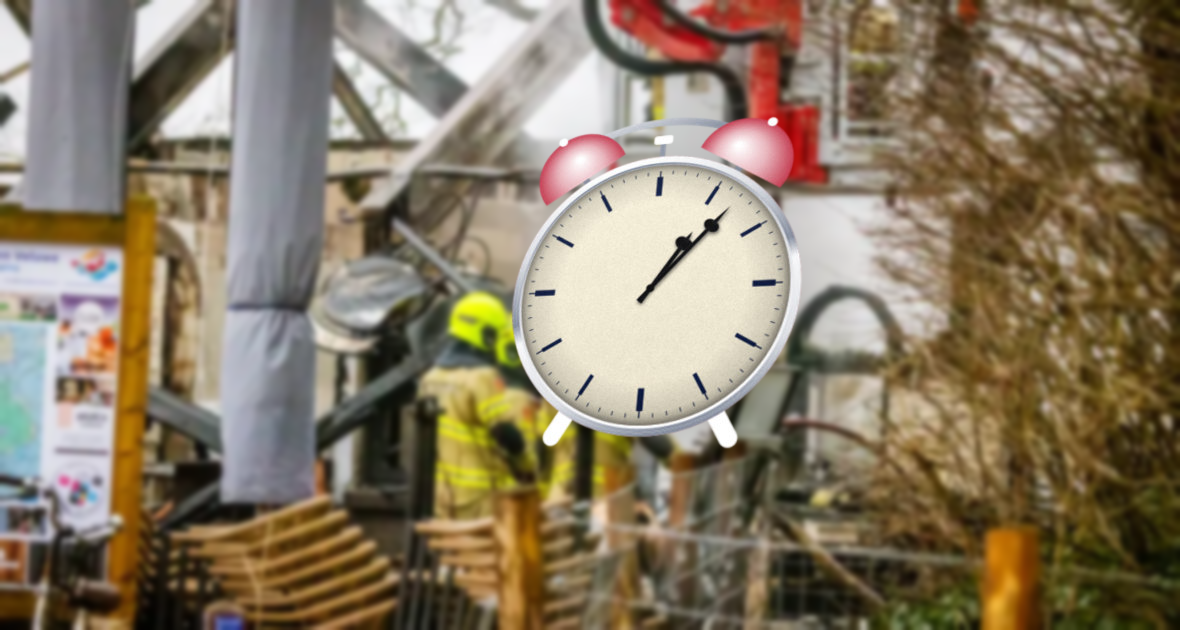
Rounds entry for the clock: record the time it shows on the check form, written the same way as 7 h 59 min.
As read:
1 h 07 min
